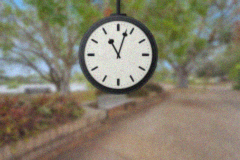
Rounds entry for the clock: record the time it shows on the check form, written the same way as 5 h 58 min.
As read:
11 h 03 min
